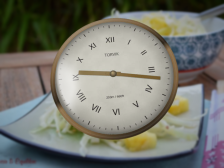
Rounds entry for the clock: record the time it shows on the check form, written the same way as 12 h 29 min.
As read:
9 h 17 min
